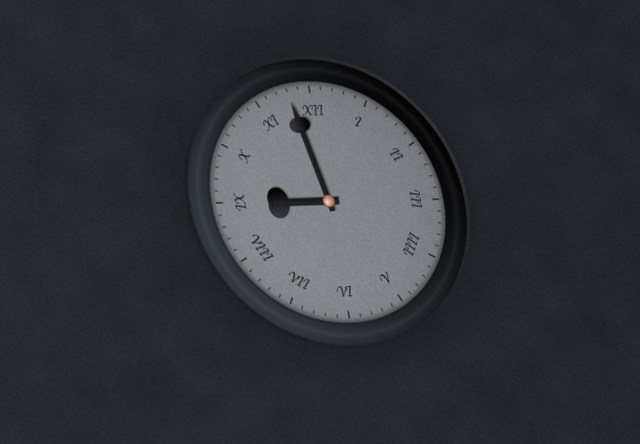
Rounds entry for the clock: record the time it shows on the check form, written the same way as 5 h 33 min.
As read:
8 h 58 min
